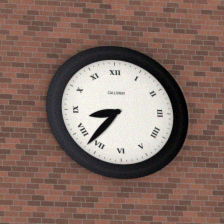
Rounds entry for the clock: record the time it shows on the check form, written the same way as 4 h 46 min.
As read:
8 h 37 min
